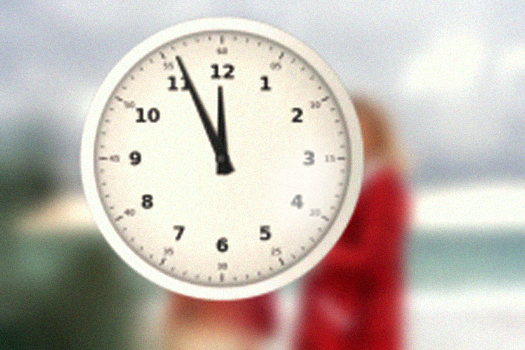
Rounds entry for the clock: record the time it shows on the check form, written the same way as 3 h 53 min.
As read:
11 h 56 min
